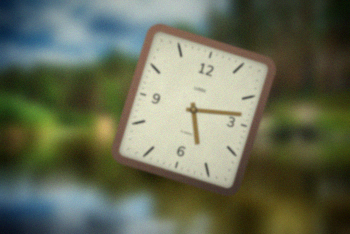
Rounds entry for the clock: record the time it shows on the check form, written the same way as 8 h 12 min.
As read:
5 h 13 min
